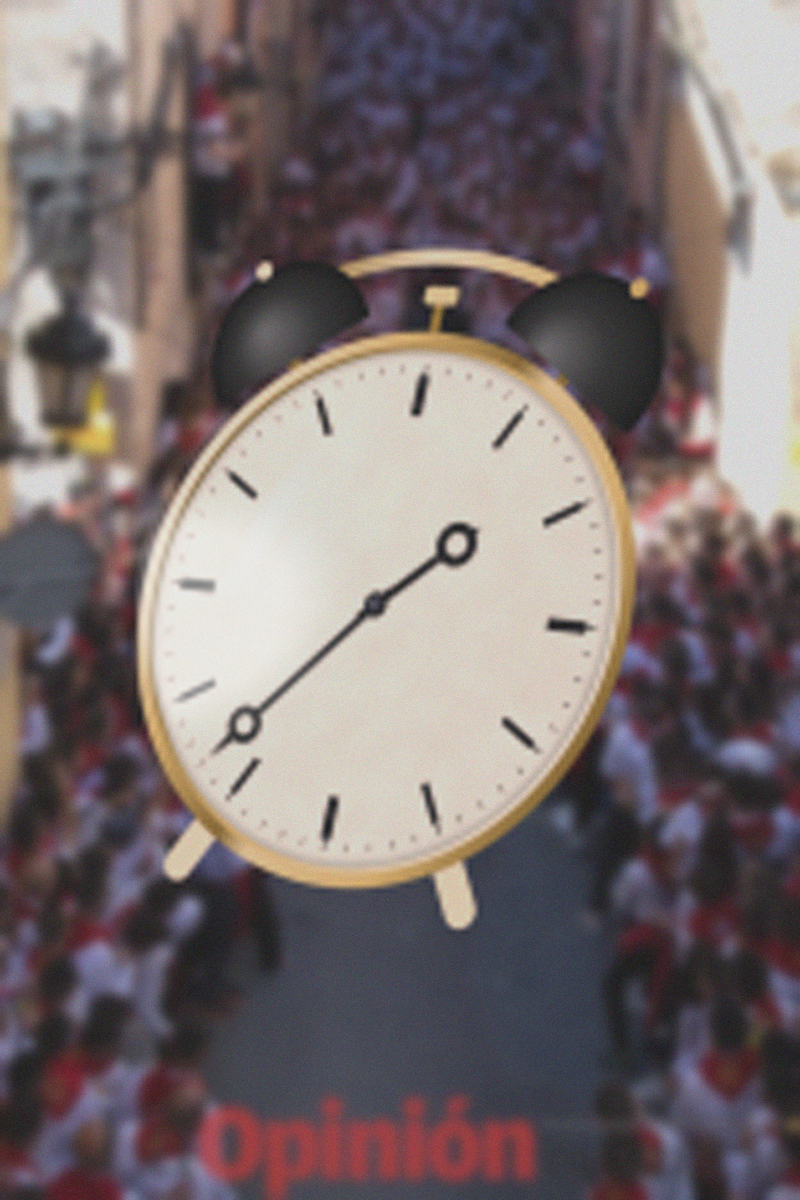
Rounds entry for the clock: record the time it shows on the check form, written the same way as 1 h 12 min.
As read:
1 h 37 min
